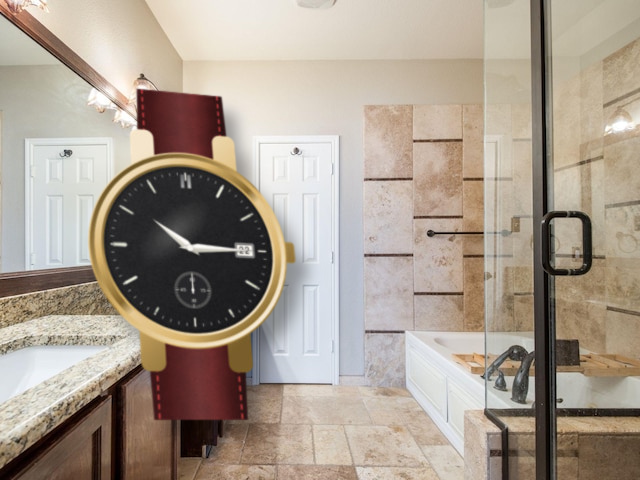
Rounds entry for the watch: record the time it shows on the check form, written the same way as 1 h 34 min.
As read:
10 h 15 min
